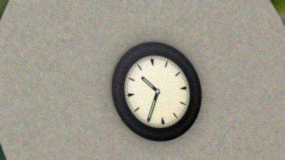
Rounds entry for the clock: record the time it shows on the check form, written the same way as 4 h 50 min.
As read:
10 h 35 min
